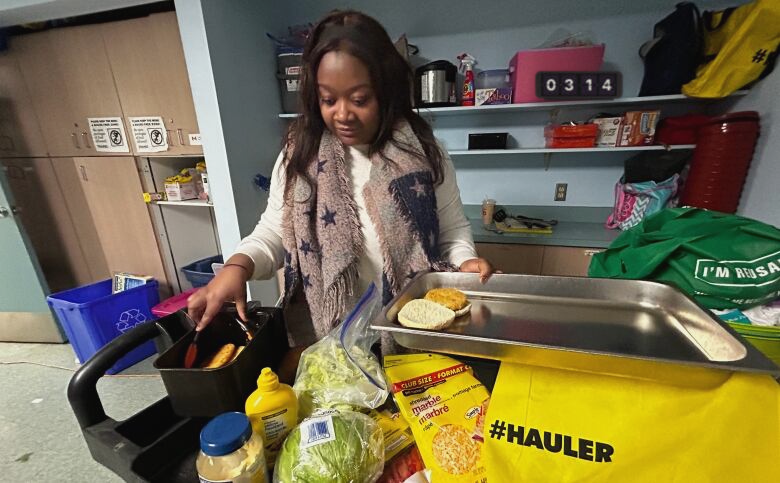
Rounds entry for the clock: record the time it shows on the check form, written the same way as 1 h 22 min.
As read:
3 h 14 min
